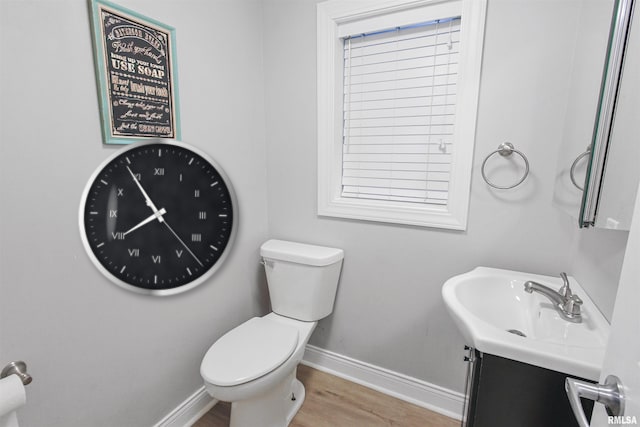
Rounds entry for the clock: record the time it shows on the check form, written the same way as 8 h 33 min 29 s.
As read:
7 h 54 min 23 s
